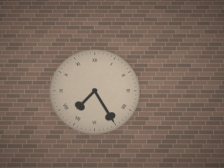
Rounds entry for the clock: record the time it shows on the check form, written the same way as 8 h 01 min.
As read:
7 h 25 min
